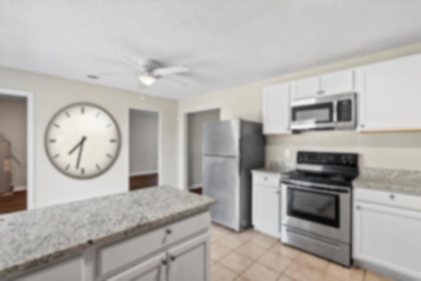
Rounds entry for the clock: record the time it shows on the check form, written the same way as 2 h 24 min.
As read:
7 h 32 min
